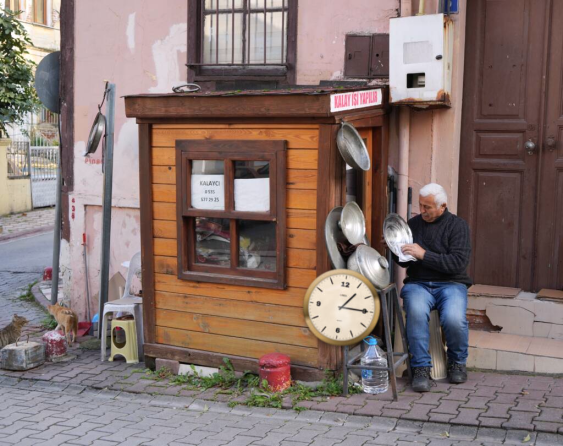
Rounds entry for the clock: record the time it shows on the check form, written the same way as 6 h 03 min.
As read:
1 h 15 min
